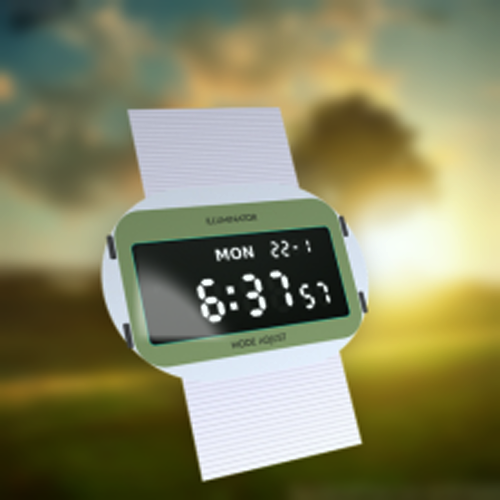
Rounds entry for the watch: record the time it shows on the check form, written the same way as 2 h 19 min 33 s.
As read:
6 h 37 min 57 s
